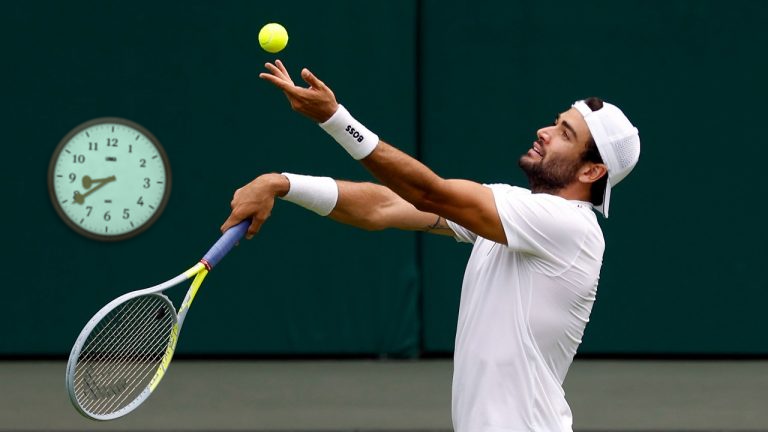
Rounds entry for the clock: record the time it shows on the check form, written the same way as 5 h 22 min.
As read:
8 h 39 min
